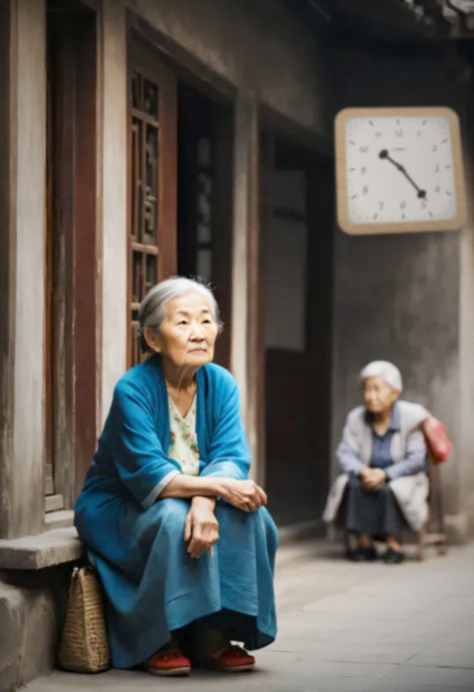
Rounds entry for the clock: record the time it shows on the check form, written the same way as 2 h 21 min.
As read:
10 h 24 min
